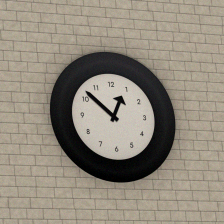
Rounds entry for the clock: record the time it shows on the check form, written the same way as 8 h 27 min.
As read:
12 h 52 min
